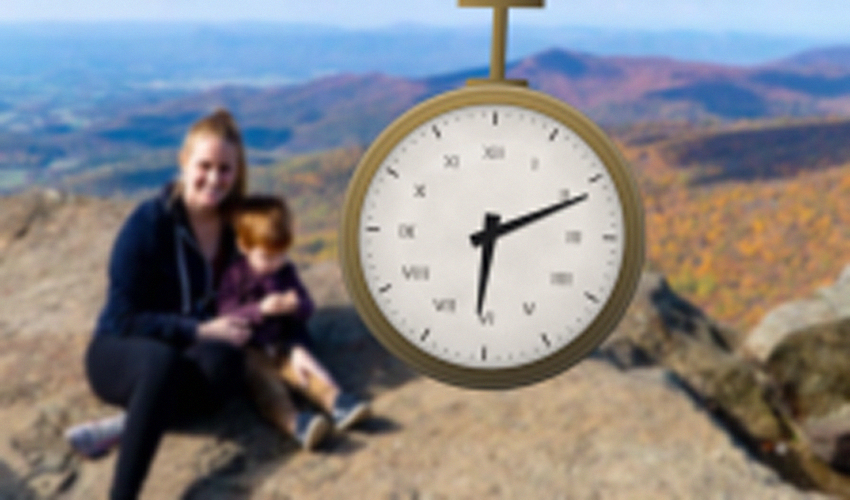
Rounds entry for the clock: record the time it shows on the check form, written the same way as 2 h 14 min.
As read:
6 h 11 min
